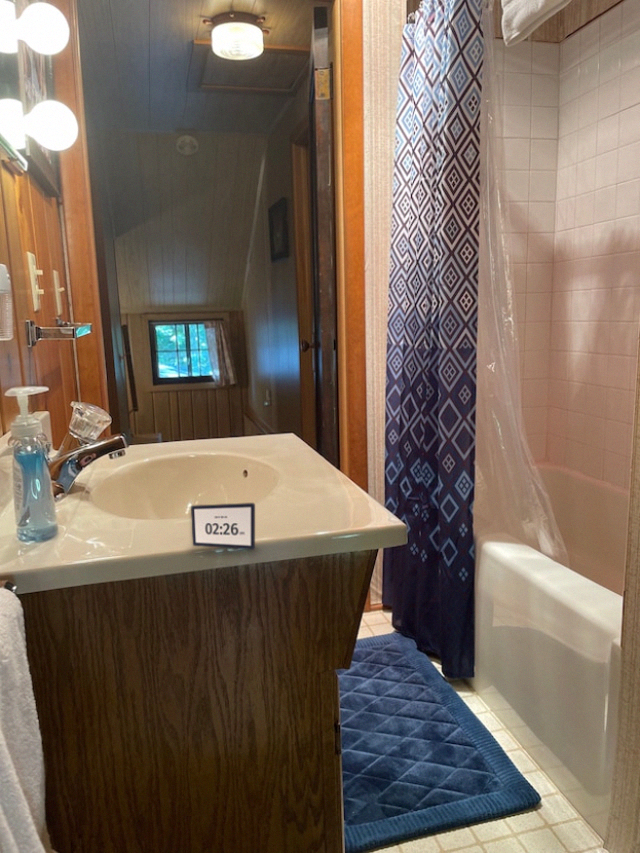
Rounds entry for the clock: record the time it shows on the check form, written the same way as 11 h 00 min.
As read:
2 h 26 min
